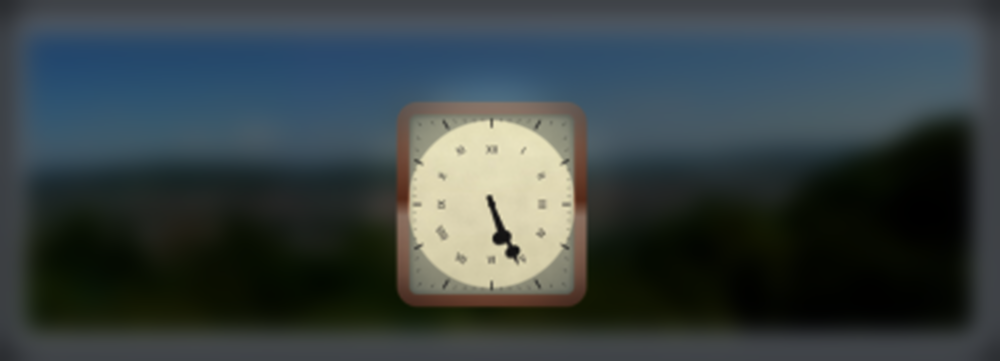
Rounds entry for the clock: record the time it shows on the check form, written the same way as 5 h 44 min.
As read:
5 h 26 min
